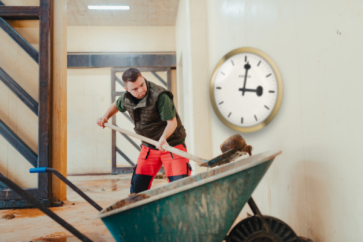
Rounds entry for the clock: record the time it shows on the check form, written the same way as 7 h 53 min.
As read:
3 h 01 min
